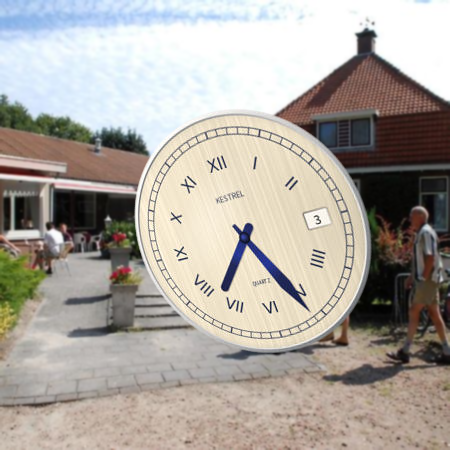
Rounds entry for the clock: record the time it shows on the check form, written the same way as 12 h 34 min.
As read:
7 h 26 min
